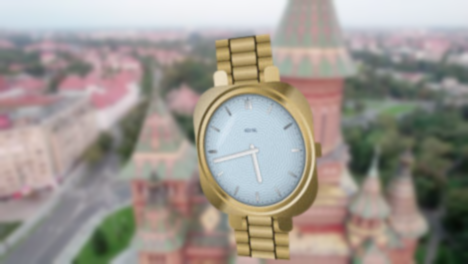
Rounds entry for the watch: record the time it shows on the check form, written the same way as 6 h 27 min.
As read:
5 h 43 min
